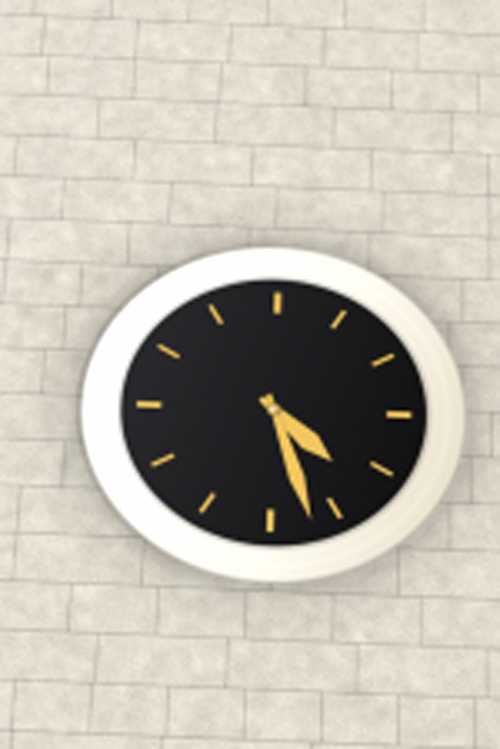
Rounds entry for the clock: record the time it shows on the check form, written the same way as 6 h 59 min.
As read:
4 h 27 min
